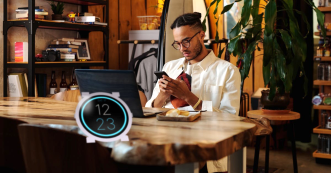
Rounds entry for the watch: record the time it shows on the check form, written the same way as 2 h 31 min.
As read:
12 h 23 min
